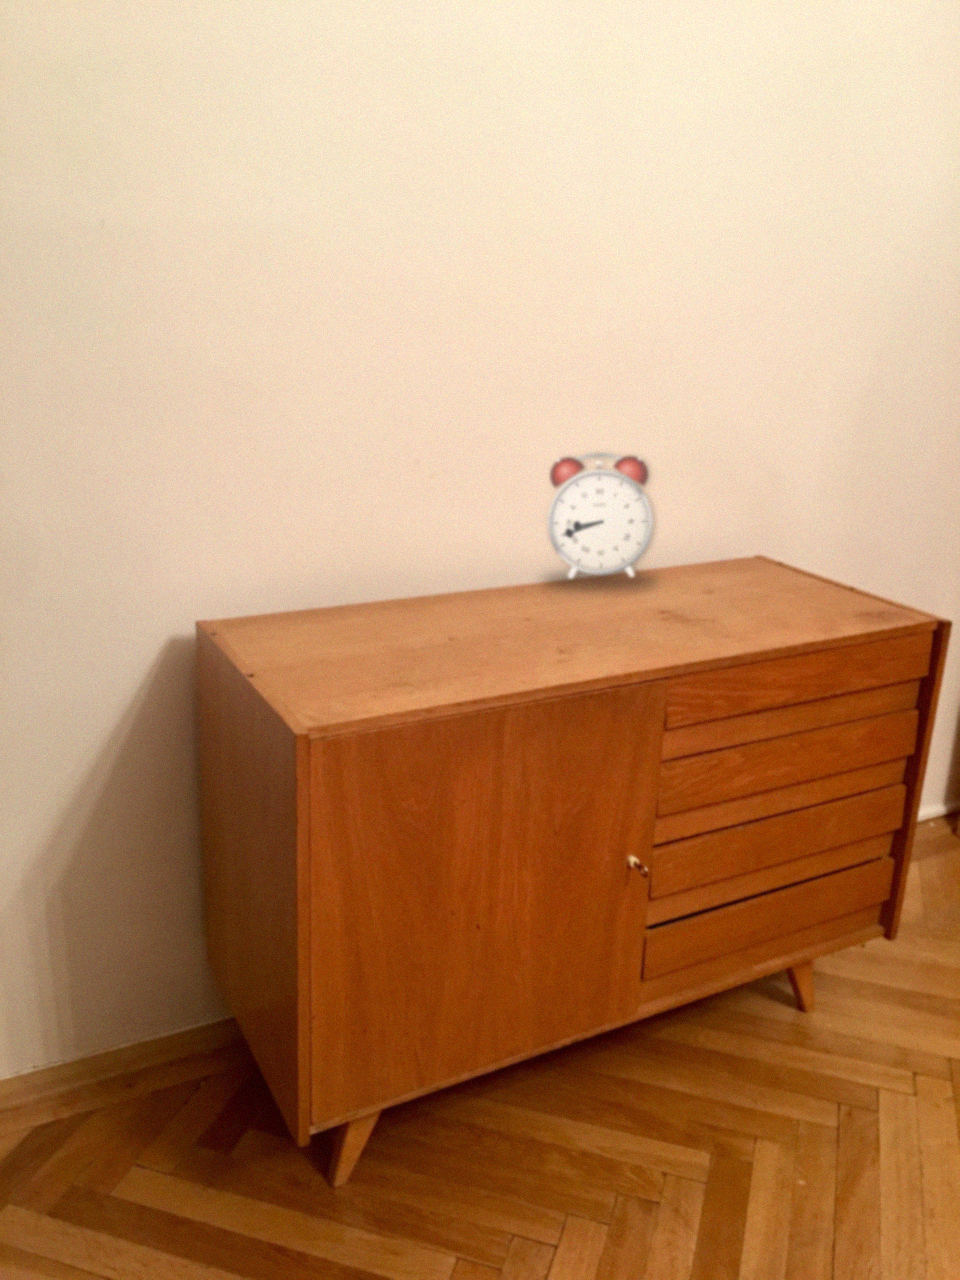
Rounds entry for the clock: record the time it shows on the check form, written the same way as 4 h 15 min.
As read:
8 h 42 min
